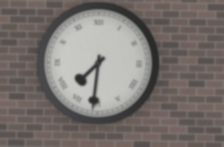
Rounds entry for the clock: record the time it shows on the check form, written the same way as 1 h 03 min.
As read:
7 h 31 min
